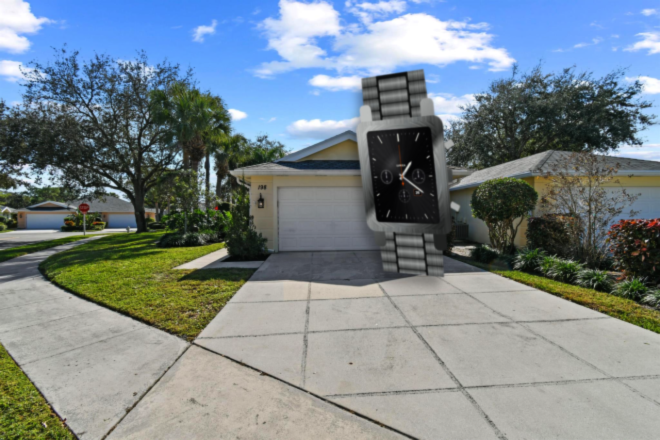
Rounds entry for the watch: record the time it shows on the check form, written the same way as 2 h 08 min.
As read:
1 h 21 min
